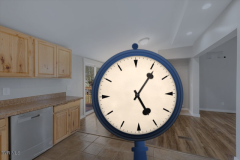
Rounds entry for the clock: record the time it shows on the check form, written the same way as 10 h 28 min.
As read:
5 h 06 min
